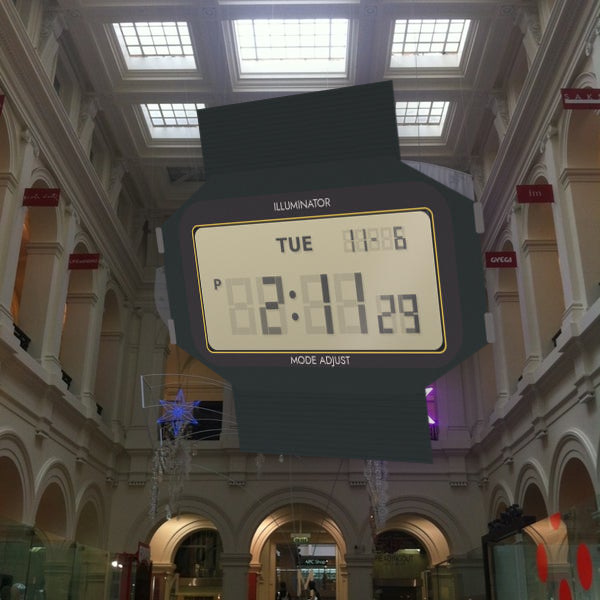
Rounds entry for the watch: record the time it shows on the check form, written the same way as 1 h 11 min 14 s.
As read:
2 h 11 min 29 s
